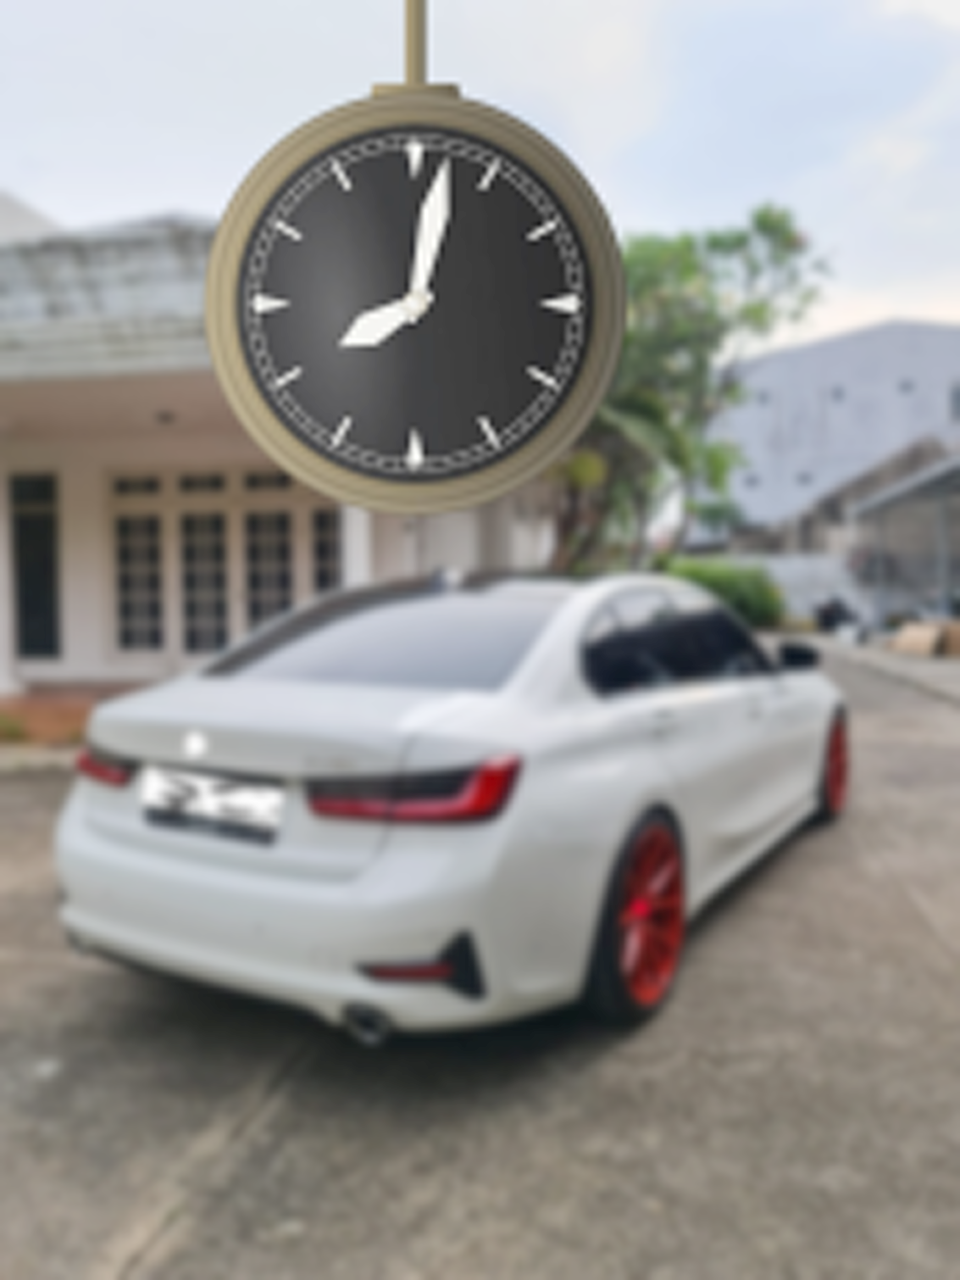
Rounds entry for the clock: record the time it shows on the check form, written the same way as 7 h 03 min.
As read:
8 h 02 min
